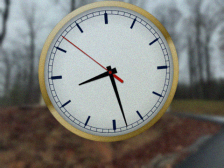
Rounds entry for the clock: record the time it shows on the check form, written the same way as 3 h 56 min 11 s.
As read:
8 h 27 min 52 s
